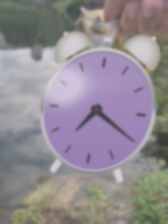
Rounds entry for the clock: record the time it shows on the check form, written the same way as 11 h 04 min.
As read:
7 h 20 min
